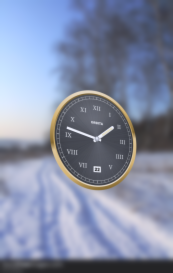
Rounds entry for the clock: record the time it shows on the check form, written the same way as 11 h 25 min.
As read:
1 h 47 min
